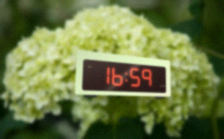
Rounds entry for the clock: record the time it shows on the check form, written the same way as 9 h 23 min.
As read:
16 h 59 min
